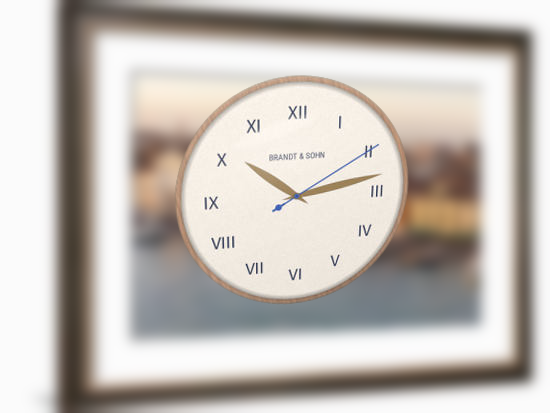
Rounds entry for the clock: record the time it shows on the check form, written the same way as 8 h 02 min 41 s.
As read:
10 h 13 min 10 s
